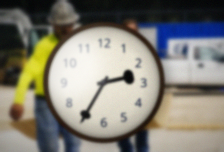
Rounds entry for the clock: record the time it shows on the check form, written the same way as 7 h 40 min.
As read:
2 h 35 min
